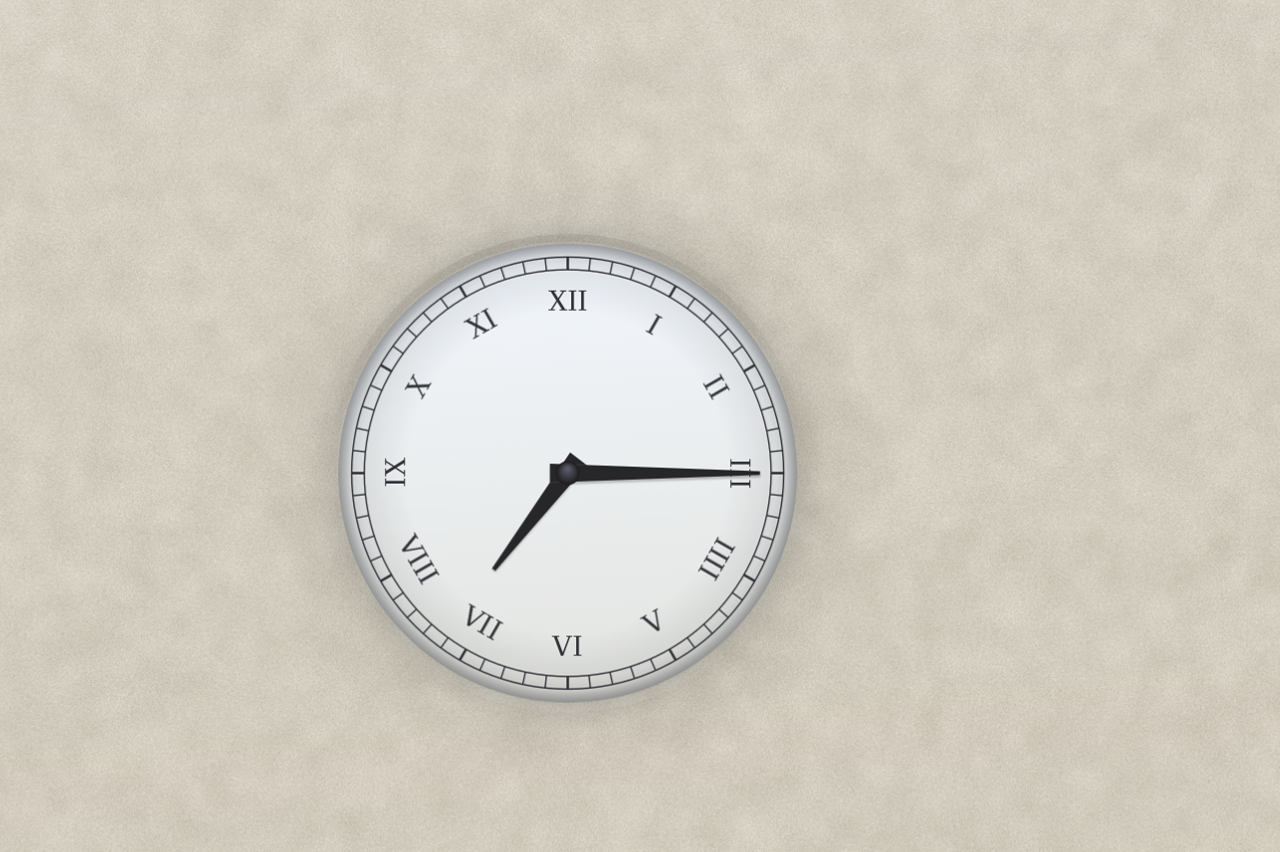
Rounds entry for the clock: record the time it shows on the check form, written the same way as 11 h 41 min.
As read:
7 h 15 min
